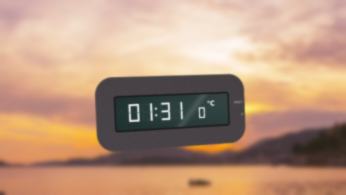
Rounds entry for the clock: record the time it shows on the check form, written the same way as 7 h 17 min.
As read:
1 h 31 min
